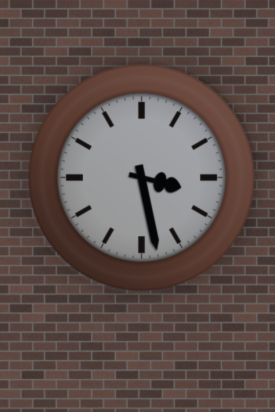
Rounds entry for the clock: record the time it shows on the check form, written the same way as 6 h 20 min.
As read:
3 h 28 min
